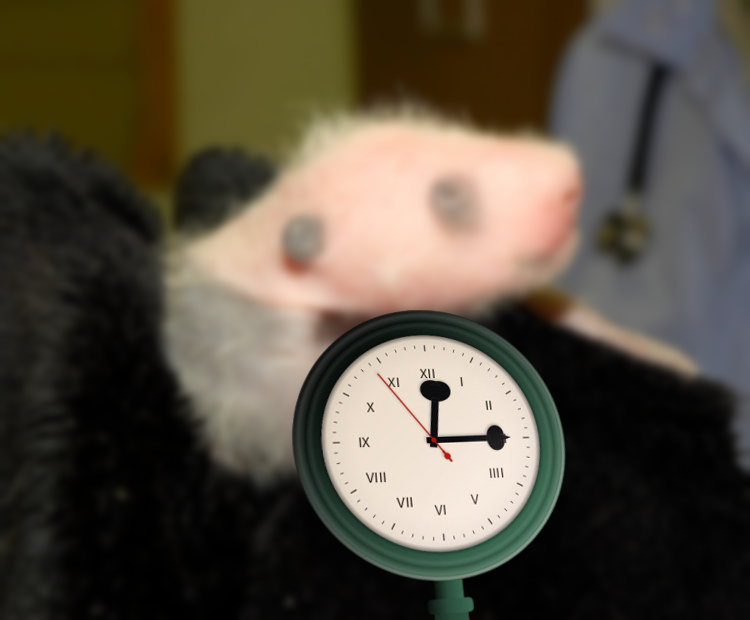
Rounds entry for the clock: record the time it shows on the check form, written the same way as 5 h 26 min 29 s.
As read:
12 h 14 min 54 s
